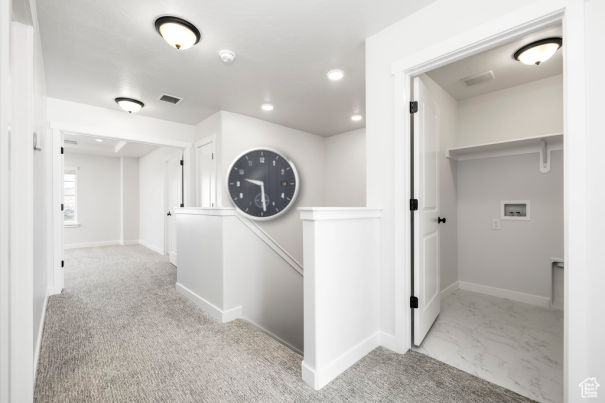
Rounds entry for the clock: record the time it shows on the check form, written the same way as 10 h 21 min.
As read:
9 h 29 min
